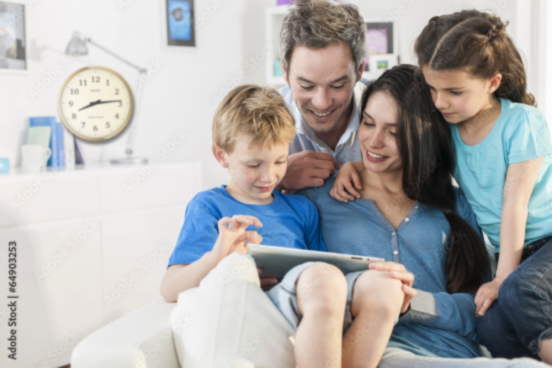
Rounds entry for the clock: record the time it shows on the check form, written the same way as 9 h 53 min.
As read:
8 h 14 min
